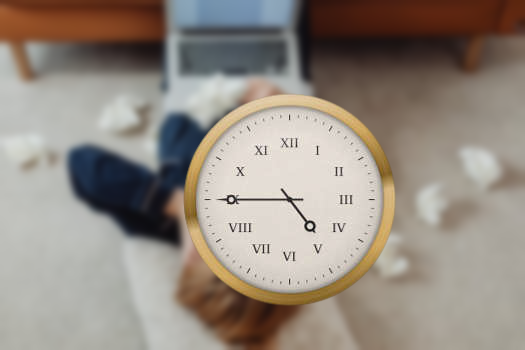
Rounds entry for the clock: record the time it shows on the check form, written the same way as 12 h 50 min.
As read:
4 h 45 min
